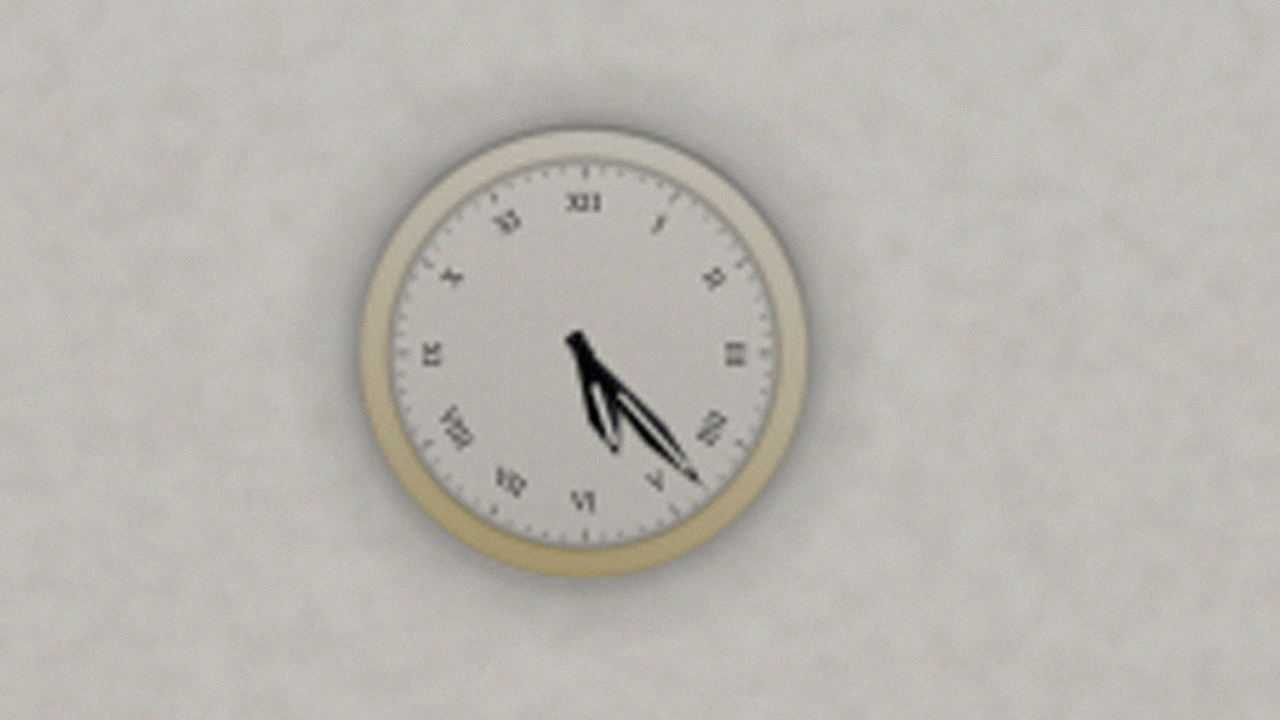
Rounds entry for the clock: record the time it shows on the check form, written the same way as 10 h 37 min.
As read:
5 h 23 min
